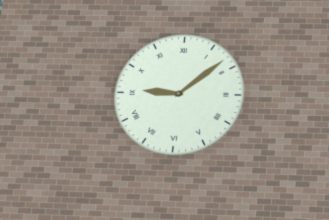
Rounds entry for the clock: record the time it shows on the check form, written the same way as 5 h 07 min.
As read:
9 h 08 min
